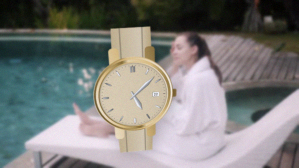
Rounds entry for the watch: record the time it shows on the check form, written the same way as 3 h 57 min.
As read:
5 h 08 min
